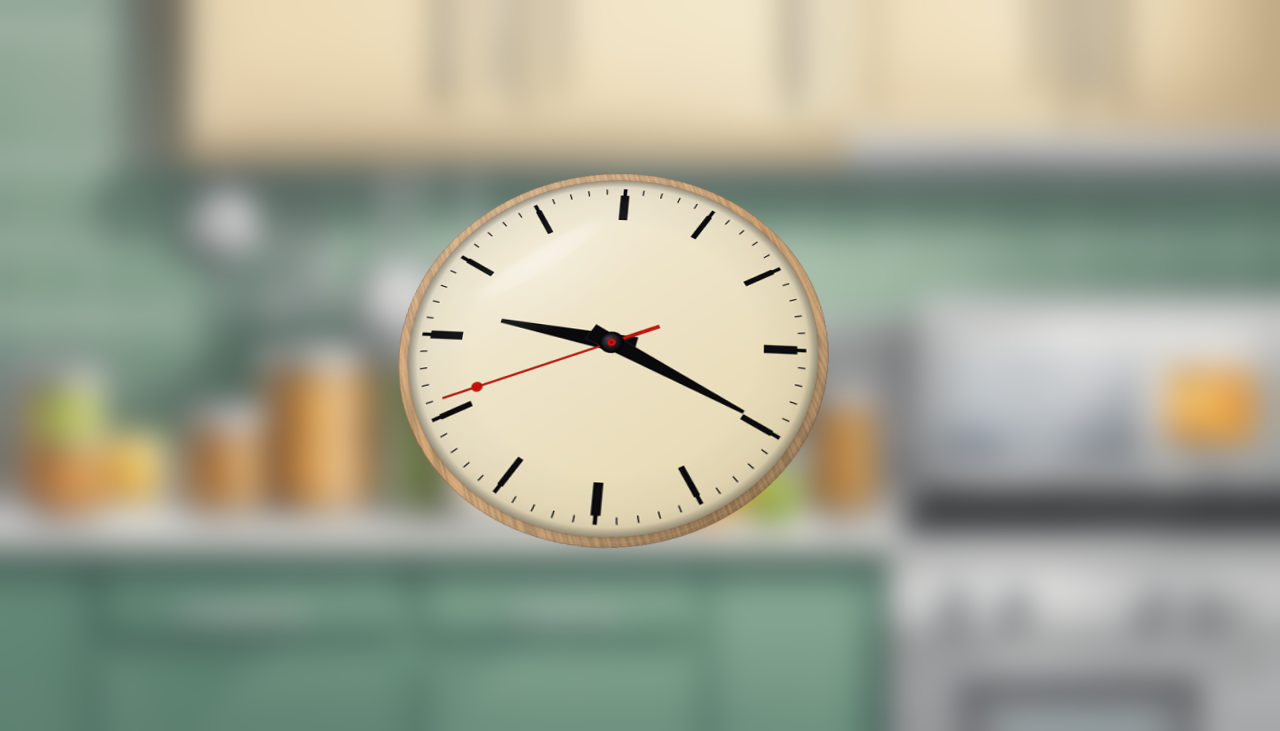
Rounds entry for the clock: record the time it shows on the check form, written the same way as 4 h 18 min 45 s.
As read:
9 h 19 min 41 s
